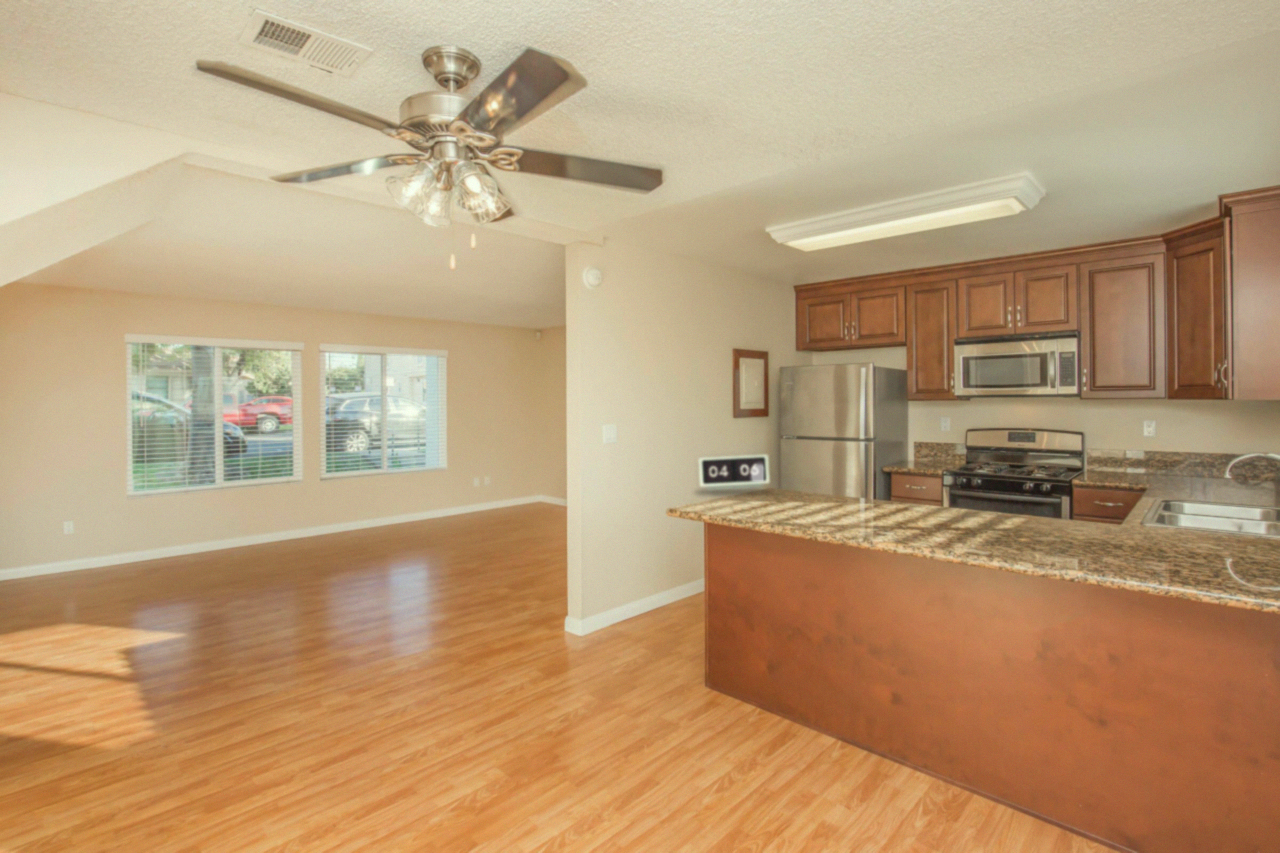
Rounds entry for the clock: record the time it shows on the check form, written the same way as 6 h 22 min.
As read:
4 h 06 min
